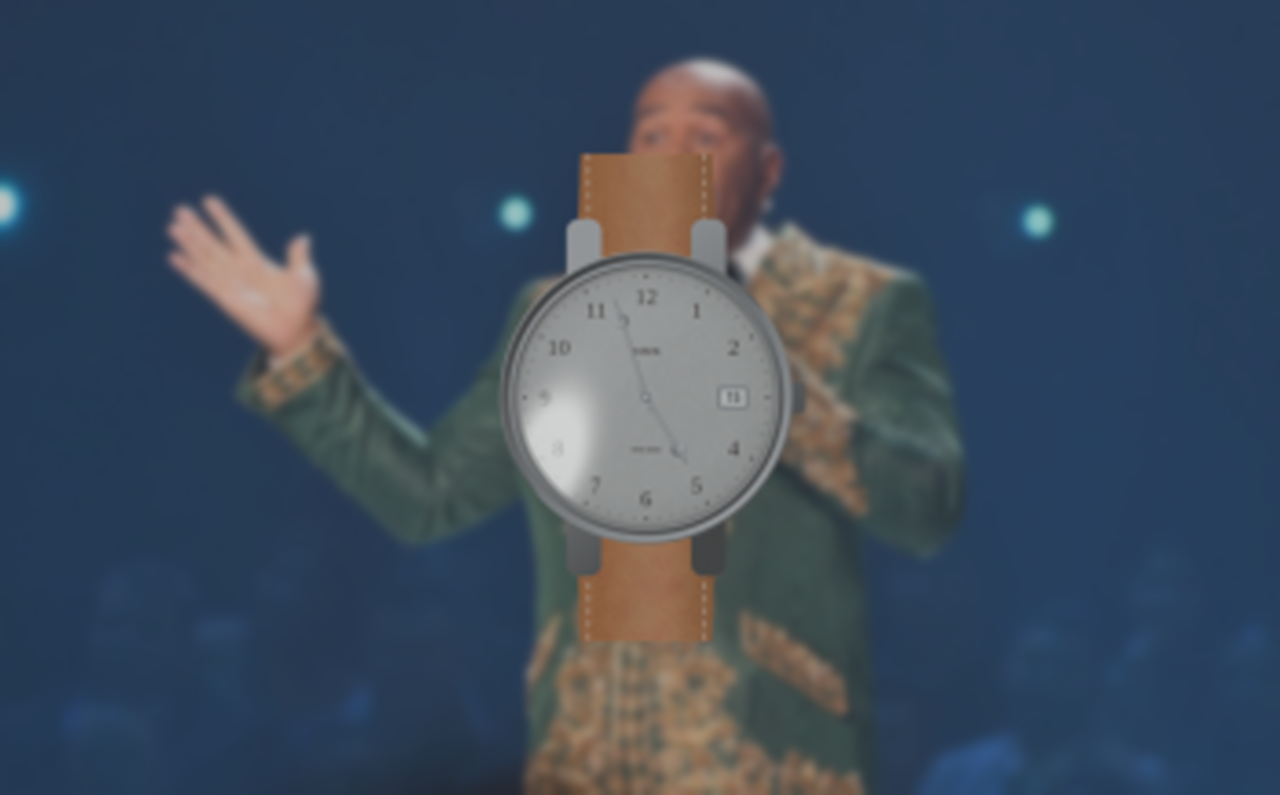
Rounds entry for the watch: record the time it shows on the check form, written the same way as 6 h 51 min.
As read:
4 h 57 min
